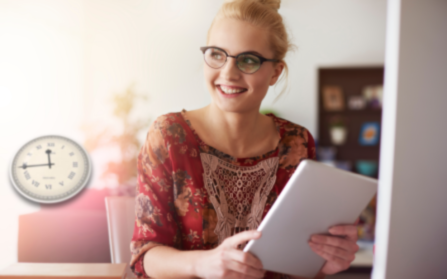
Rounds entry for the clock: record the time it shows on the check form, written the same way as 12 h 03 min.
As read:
11 h 44 min
